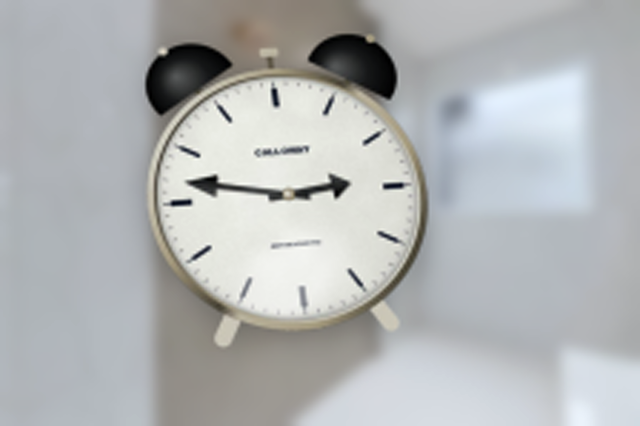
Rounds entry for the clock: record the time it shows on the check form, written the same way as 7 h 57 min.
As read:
2 h 47 min
